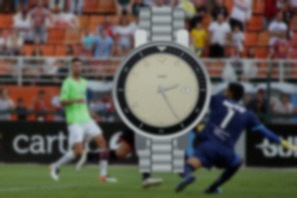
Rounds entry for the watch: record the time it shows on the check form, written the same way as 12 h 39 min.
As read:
2 h 25 min
